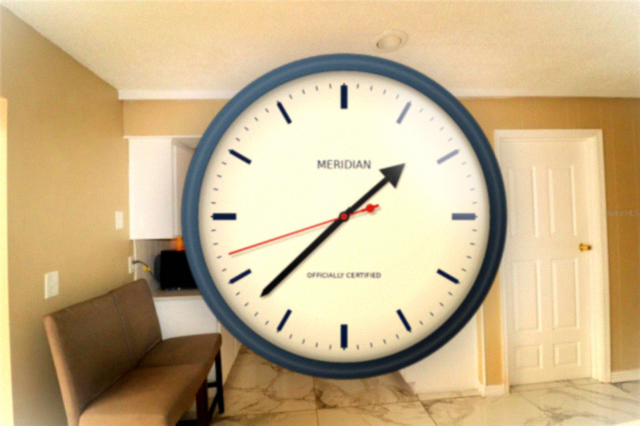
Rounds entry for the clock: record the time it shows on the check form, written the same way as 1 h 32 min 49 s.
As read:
1 h 37 min 42 s
